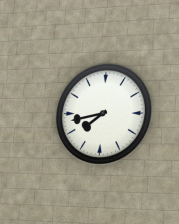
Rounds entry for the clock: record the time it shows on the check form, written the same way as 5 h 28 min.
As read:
7 h 43 min
